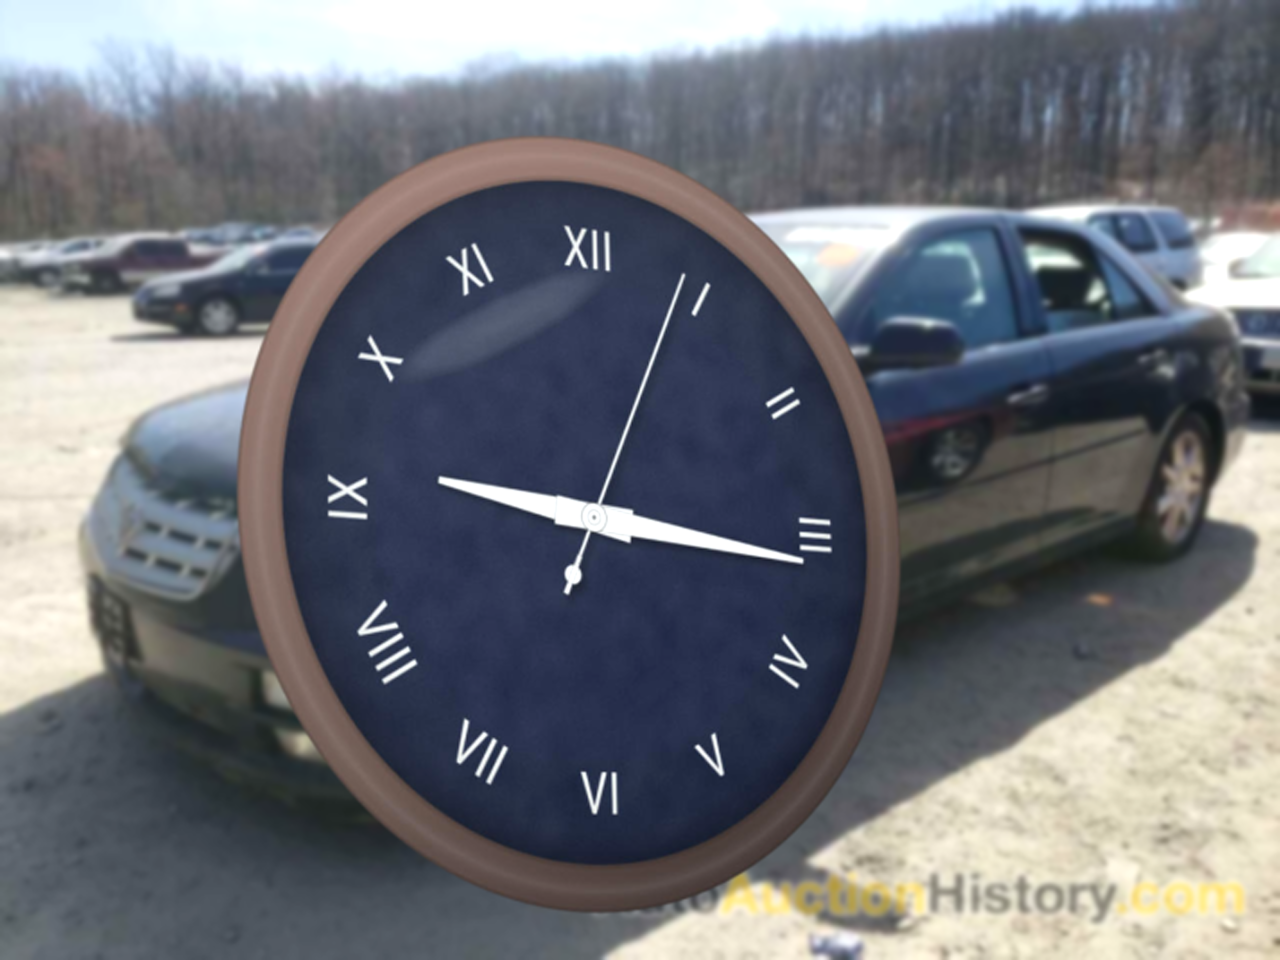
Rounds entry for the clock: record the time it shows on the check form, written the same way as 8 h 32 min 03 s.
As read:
9 h 16 min 04 s
